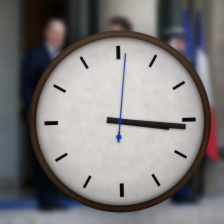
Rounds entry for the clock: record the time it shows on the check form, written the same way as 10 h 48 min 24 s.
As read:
3 h 16 min 01 s
